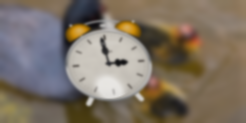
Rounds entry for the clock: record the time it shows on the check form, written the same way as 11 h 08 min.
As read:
2 h 59 min
